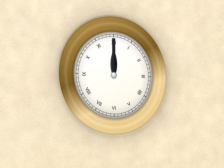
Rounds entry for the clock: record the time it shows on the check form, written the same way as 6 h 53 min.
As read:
12 h 00 min
